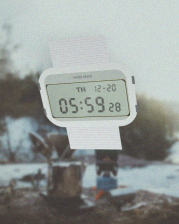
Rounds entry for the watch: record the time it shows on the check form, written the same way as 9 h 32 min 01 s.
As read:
5 h 59 min 28 s
